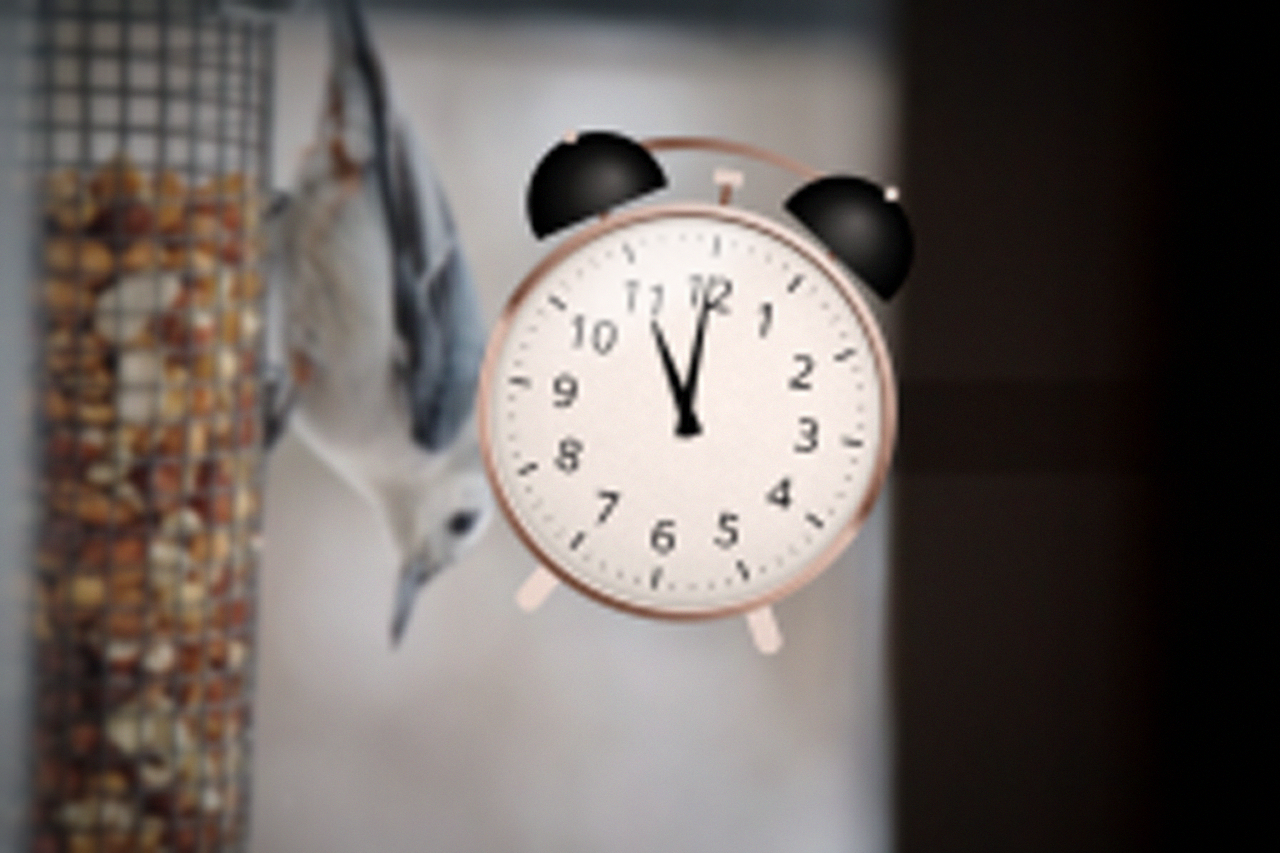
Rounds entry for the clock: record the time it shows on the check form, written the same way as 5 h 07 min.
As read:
11 h 00 min
